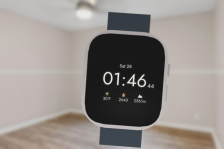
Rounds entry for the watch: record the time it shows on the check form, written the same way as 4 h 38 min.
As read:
1 h 46 min
